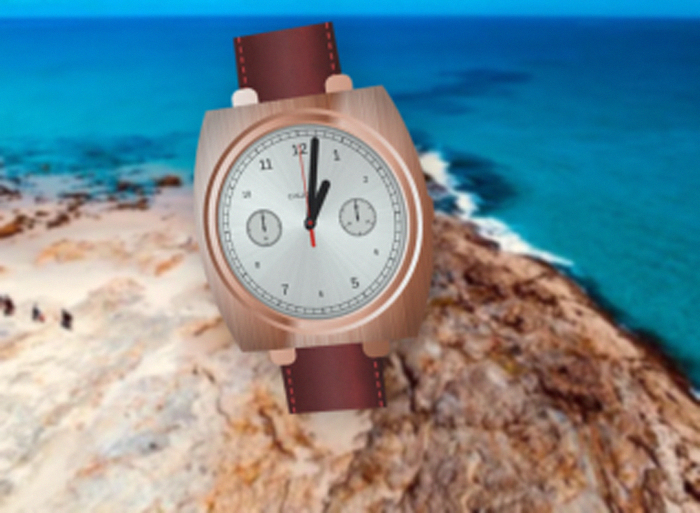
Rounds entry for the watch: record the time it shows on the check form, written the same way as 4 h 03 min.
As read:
1 h 02 min
